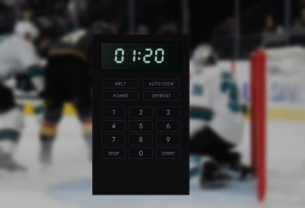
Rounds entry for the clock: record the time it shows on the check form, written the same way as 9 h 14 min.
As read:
1 h 20 min
